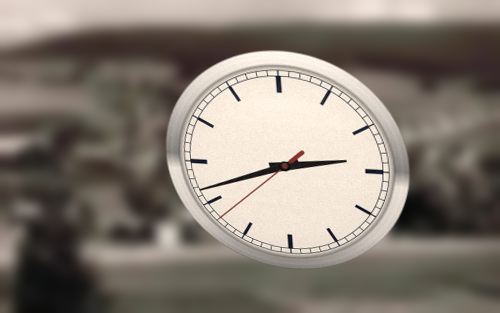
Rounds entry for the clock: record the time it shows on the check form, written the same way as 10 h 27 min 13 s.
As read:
2 h 41 min 38 s
